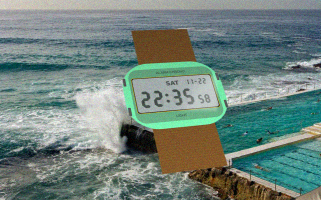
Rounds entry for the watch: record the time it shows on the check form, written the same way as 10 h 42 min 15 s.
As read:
22 h 35 min 58 s
